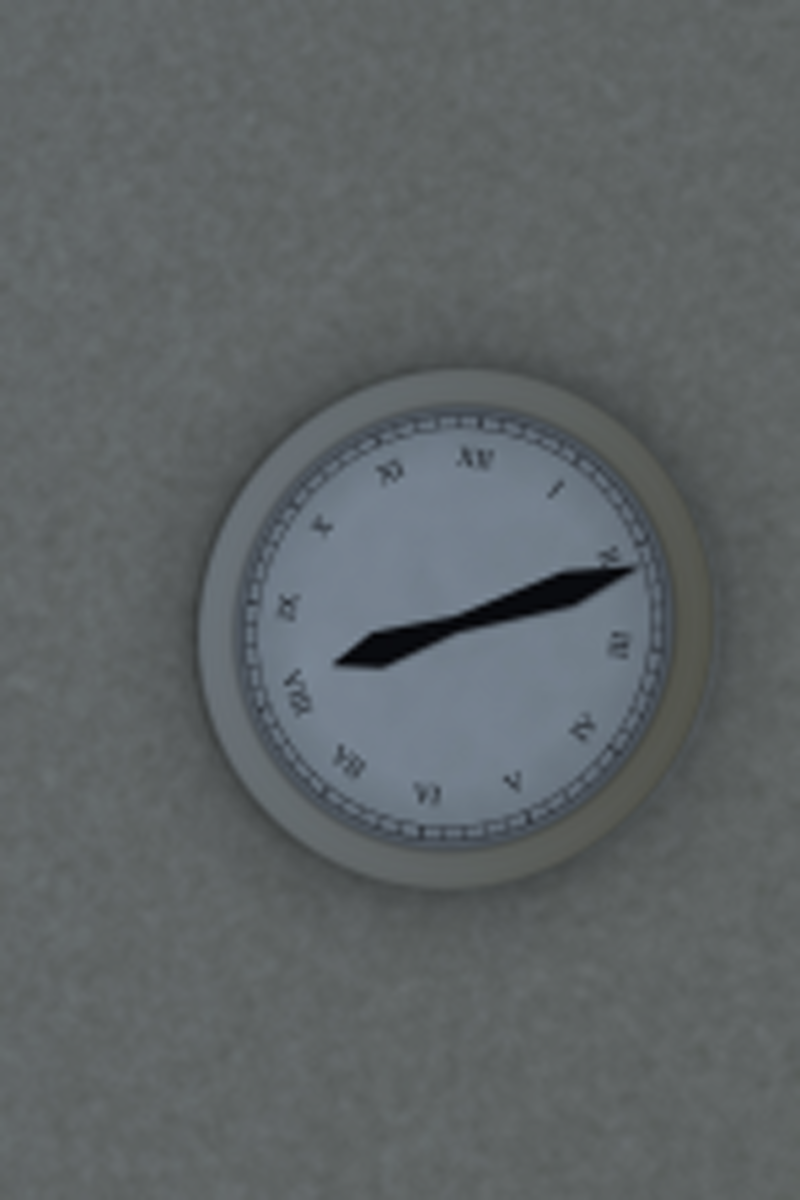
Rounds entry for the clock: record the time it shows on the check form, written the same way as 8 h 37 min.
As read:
8 h 11 min
